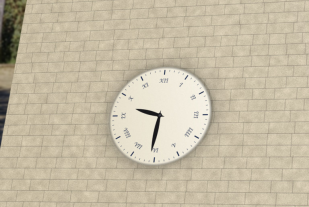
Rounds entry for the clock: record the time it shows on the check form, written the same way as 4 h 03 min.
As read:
9 h 31 min
